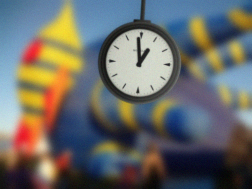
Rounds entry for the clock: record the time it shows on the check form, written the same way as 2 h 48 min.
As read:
12 h 59 min
